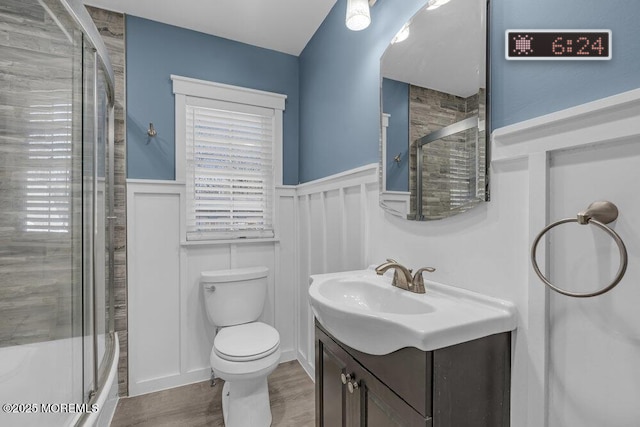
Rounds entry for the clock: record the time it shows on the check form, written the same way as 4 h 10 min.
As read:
6 h 24 min
